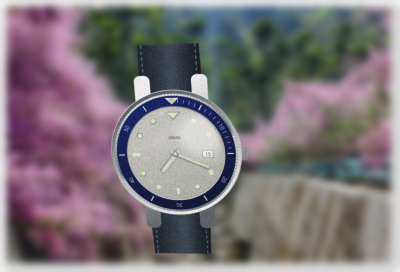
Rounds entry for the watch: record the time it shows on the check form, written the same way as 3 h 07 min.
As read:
7 h 19 min
